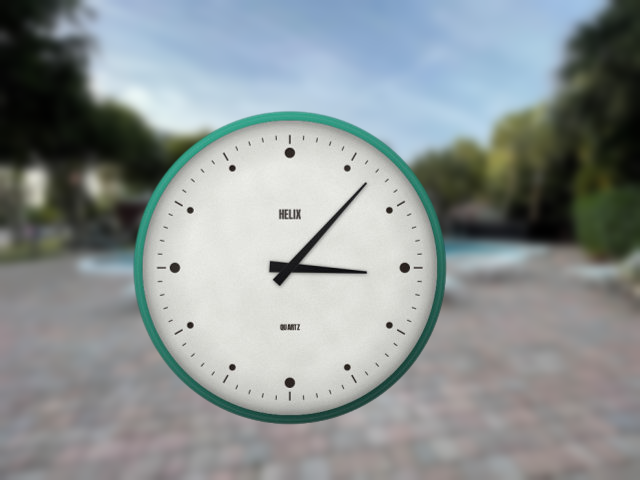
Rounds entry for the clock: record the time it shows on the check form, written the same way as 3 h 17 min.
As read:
3 h 07 min
